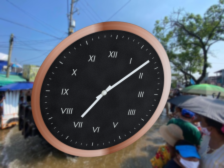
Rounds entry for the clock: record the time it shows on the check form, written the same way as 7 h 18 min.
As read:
7 h 08 min
